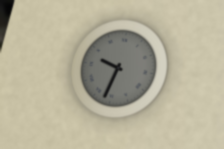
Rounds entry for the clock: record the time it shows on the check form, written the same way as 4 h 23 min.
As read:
9 h 32 min
